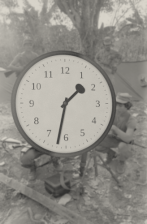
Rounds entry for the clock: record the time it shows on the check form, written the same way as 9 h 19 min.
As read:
1 h 32 min
